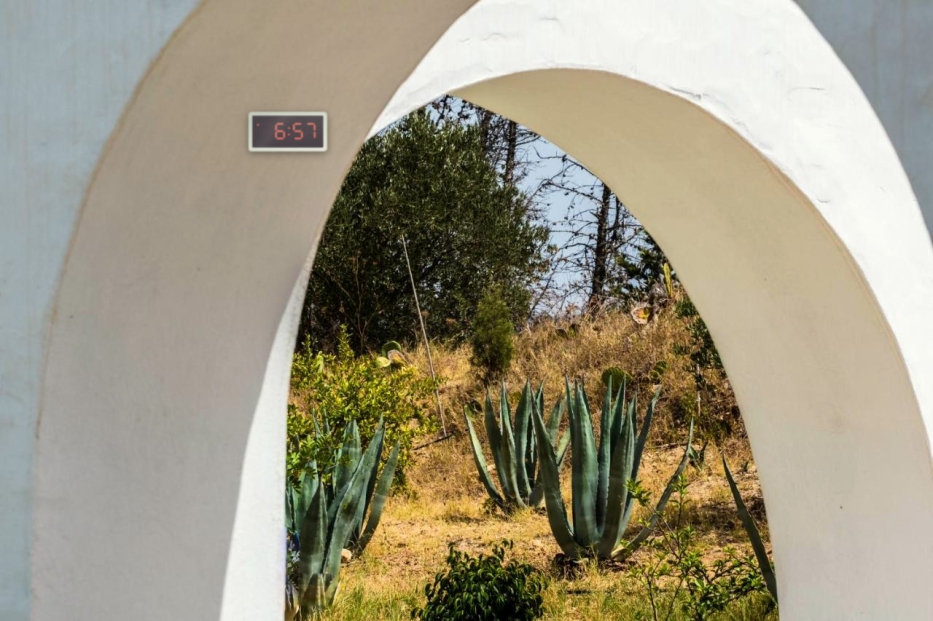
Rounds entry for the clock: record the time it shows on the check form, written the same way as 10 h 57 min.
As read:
6 h 57 min
